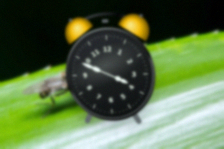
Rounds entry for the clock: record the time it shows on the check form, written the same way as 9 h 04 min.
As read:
3 h 49 min
